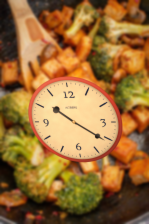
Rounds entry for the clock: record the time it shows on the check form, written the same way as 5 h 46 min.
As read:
10 h 21 min
